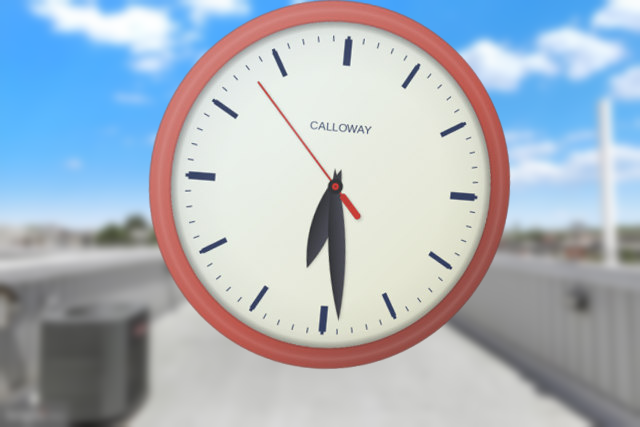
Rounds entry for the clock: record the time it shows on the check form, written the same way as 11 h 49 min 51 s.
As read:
6 h 28 min 53 s
